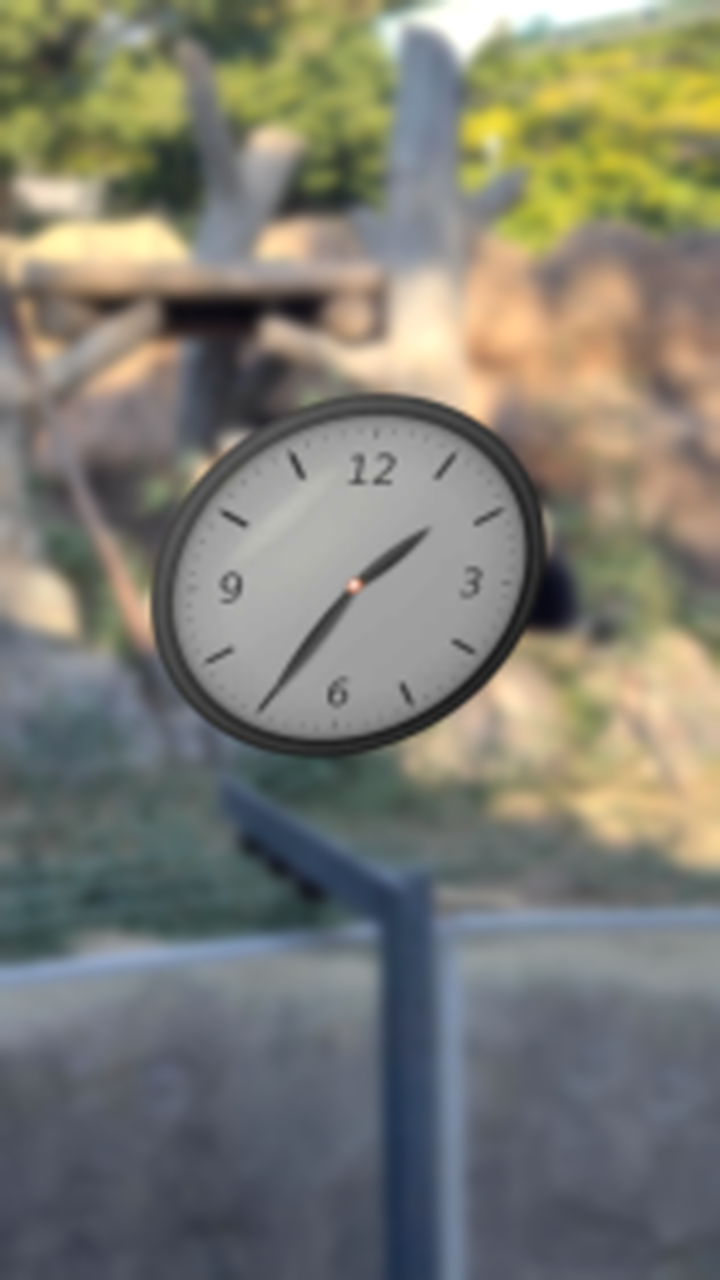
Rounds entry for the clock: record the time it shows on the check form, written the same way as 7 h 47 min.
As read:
1 h 35 min
